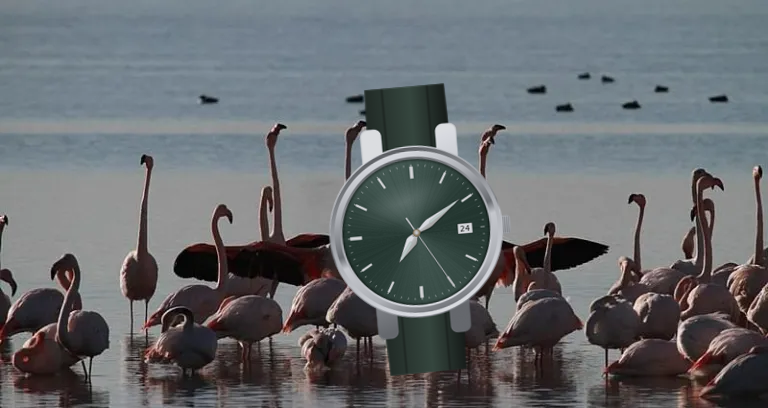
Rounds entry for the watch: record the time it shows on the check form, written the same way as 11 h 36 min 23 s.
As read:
7 h 09 min 25 s
